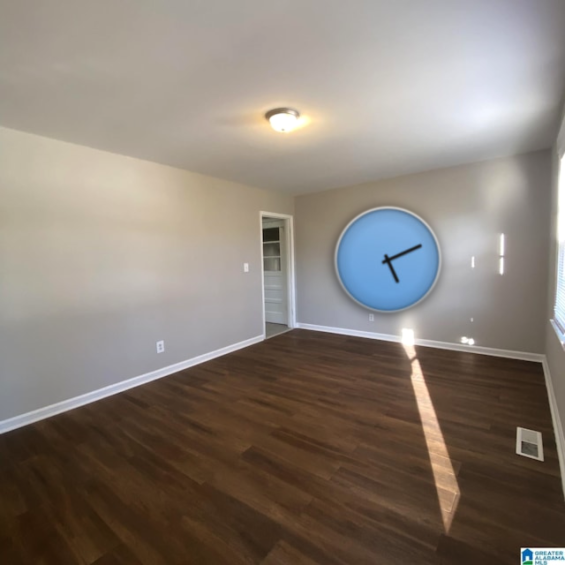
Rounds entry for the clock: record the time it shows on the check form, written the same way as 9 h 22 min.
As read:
5 h 11 min
